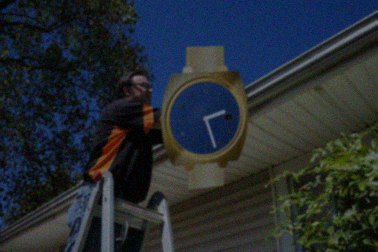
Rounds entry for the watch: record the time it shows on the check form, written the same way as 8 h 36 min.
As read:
2 h 27 min
